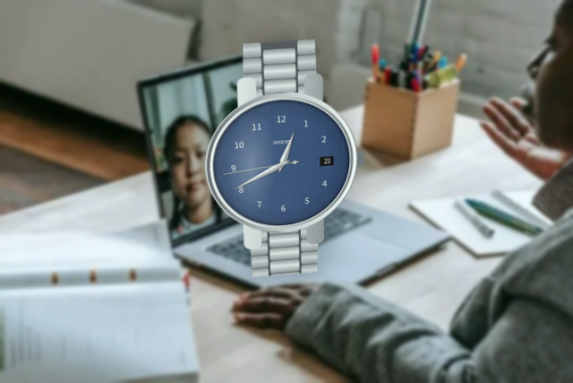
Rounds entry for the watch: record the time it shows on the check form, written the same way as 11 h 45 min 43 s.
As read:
12 h 40 min 44 s
